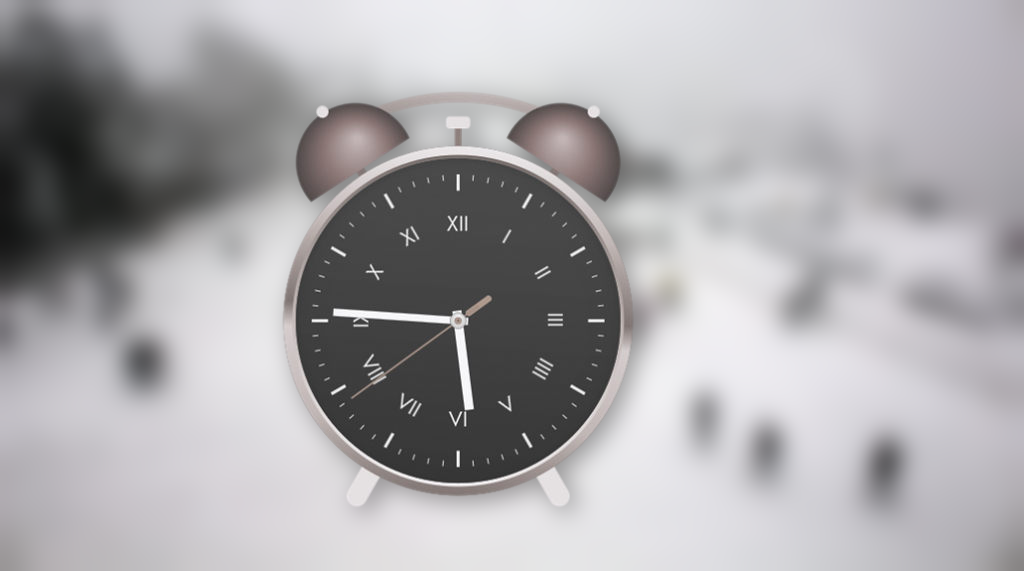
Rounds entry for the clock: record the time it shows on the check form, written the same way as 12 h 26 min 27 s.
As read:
5 h 45 min 39 s
